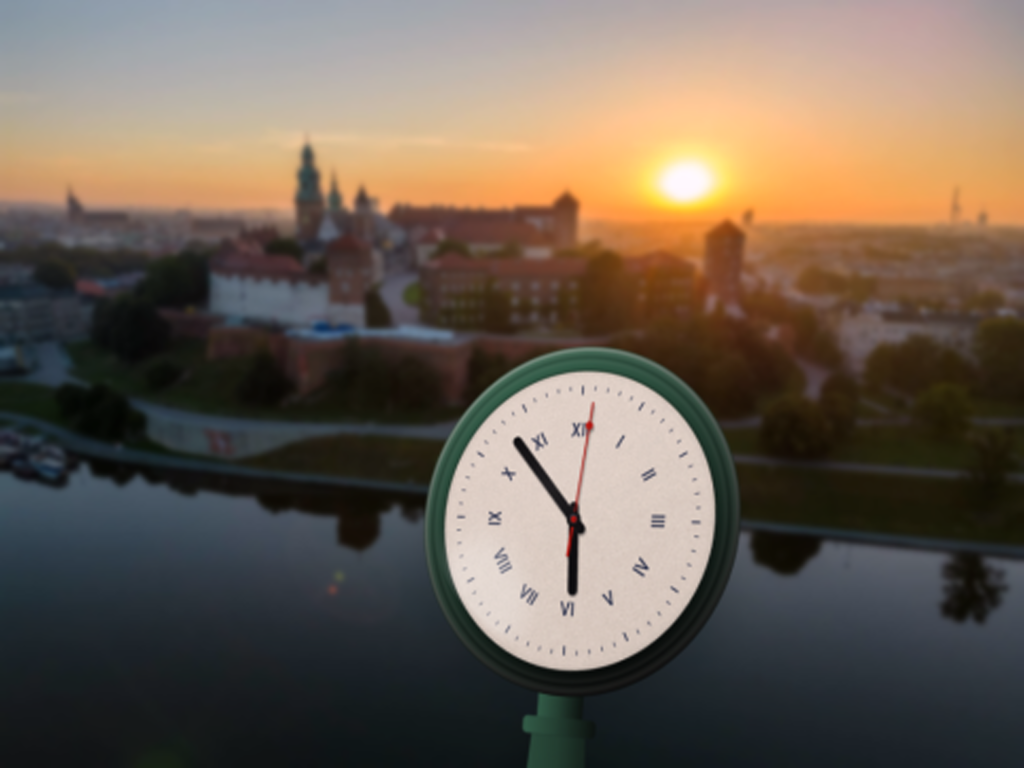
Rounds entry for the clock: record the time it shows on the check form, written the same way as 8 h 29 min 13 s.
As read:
5 h 53 min 01 s
